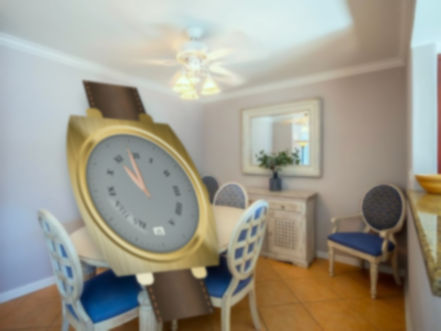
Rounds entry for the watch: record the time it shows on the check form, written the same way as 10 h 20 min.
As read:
10 h 59 min
